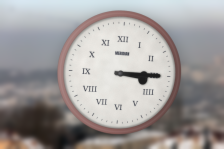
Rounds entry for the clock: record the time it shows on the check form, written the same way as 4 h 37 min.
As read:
3 h 15 min
